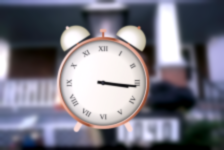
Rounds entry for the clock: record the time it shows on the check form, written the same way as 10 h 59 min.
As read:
3 h 16 min
